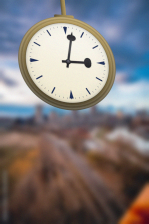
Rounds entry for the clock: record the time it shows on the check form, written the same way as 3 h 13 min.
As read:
3 h 02 min
